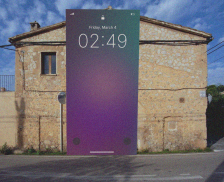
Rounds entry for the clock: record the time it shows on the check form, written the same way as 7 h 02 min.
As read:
2 h 49 min
